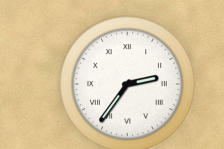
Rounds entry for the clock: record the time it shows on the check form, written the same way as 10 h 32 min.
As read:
2 h 36 min
